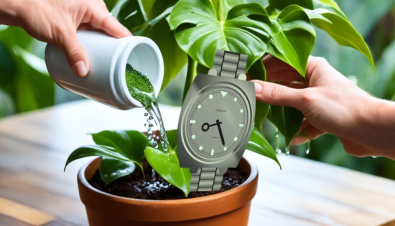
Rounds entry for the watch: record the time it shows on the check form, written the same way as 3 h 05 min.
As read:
8 h 25 min
